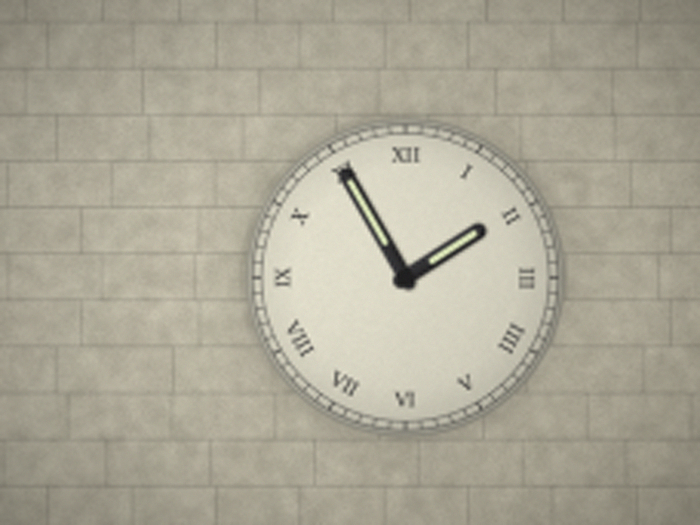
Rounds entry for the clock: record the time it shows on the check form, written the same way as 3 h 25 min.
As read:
1 h 55 min
